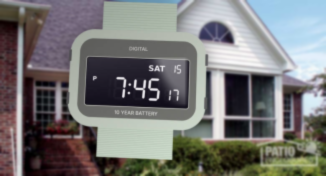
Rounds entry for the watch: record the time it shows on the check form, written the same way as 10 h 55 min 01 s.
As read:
7 h 45 min 17 s
